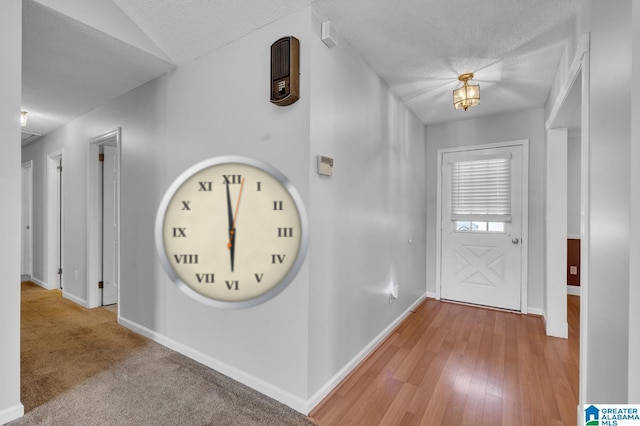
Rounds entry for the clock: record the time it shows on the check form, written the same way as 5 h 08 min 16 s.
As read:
5 h 59 min 02 s
